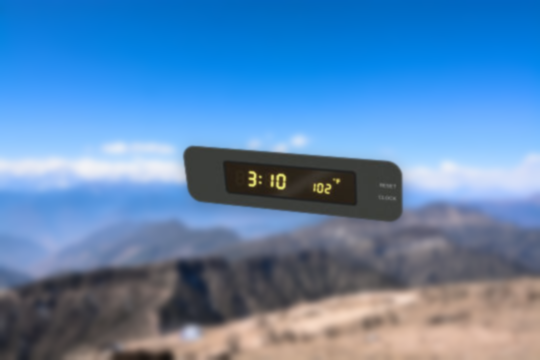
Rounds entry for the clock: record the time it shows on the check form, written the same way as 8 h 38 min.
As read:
3 h 10 min
